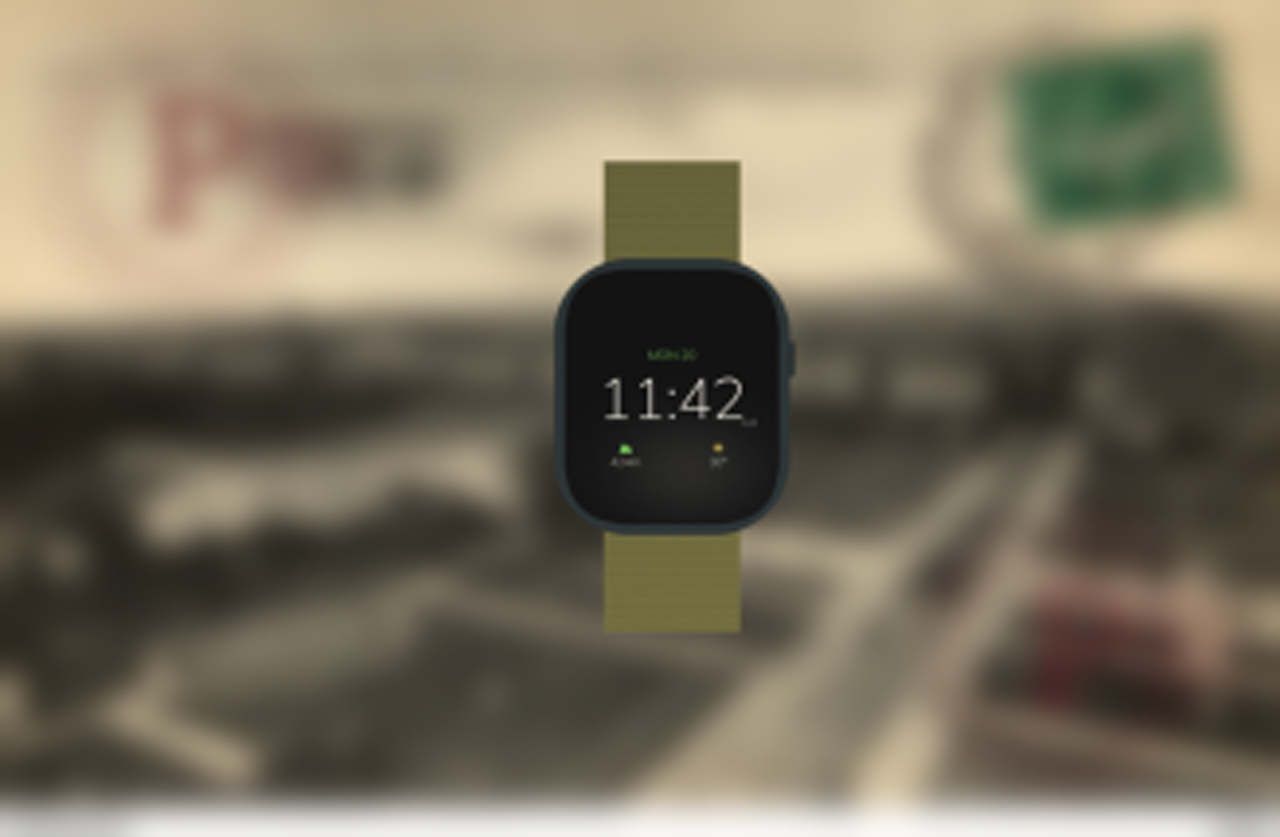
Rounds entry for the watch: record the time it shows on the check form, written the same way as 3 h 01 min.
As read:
11 h 42 min
